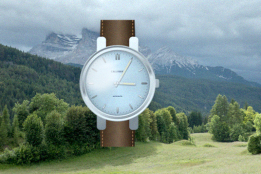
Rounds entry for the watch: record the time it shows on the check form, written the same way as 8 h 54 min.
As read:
3 h 05 min
